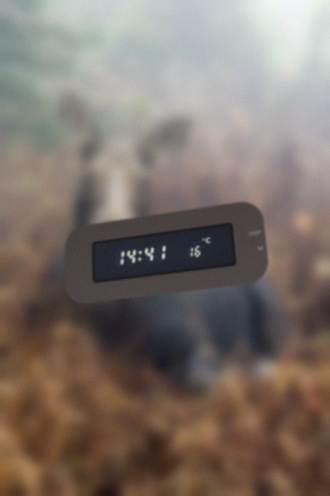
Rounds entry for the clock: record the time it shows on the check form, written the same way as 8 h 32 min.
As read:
14 h 41 min
